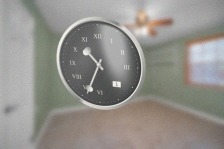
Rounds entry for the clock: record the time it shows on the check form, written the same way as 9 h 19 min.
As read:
10 h 34 min
